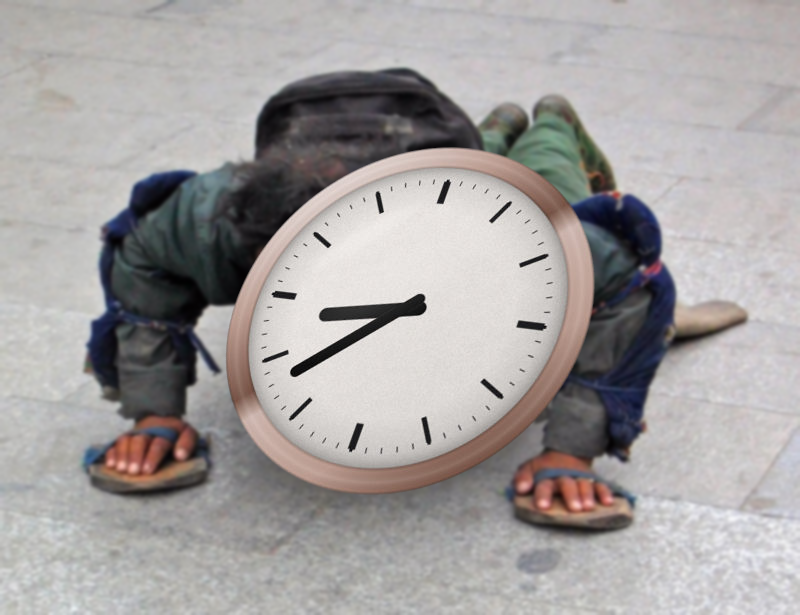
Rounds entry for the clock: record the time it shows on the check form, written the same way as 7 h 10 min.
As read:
8 h 38 min
